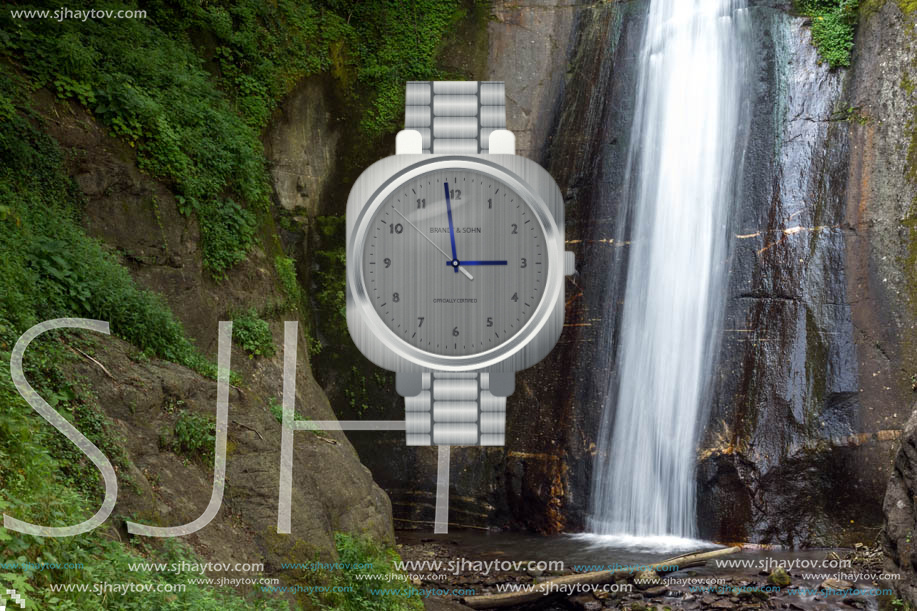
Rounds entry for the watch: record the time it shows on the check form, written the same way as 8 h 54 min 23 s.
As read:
2 h 58 min 52 s
